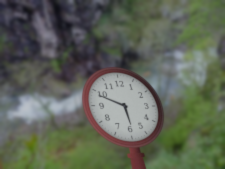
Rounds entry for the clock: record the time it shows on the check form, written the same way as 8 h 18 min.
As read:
5 h 49 min
